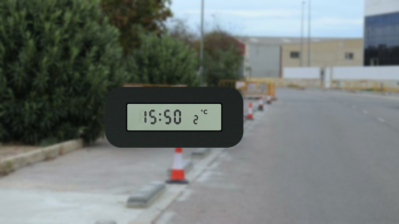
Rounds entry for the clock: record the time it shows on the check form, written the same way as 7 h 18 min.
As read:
15 h 50 min
